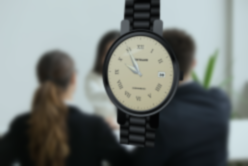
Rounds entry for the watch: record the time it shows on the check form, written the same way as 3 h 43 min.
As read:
9 h 55 min
